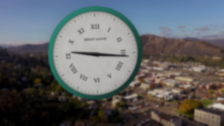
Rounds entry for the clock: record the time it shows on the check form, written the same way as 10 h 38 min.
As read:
9 h 16 min
